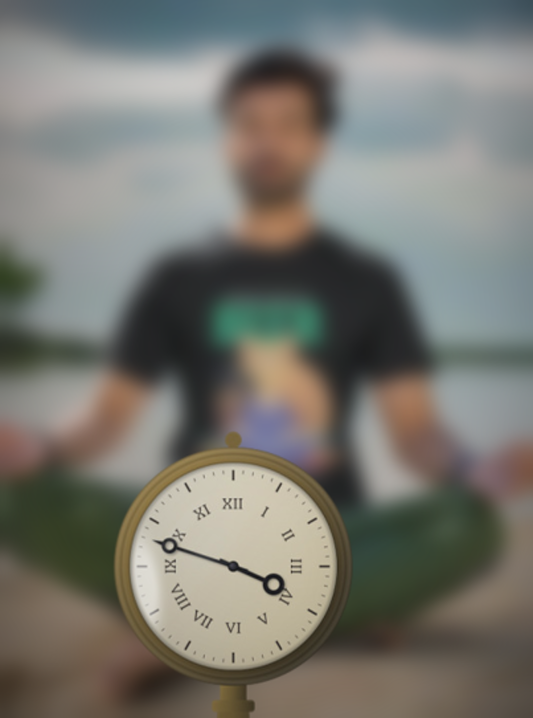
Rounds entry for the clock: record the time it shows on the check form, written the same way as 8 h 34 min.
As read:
3 h 48 min
